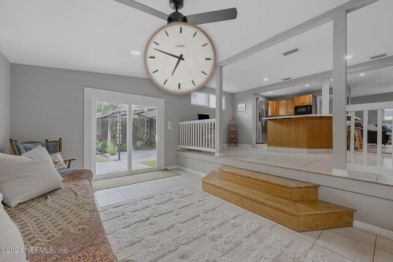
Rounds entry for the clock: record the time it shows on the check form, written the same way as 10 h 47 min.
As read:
6 h 48 min
